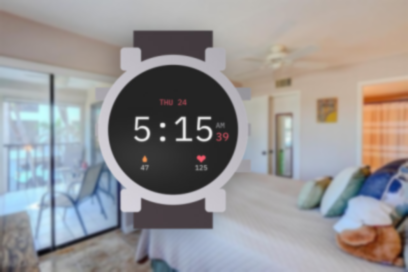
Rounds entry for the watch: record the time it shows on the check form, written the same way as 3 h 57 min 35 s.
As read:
5 h 15 min 39 s
